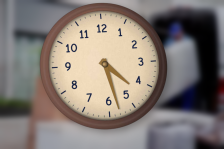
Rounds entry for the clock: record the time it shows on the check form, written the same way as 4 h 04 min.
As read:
4 h 28 min
